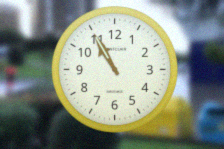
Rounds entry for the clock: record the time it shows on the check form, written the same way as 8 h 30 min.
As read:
10 h 55 min
